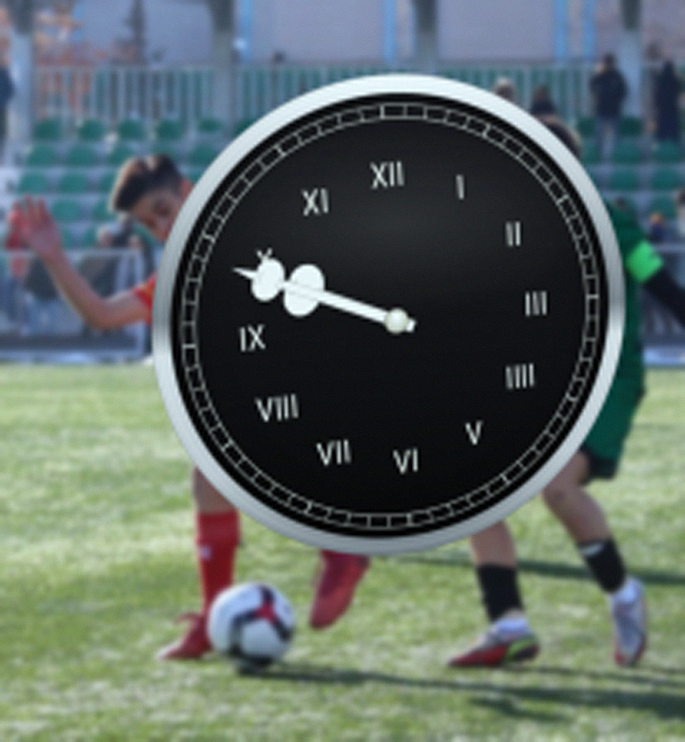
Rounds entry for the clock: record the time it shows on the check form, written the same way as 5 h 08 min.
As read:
9 h 49 min
